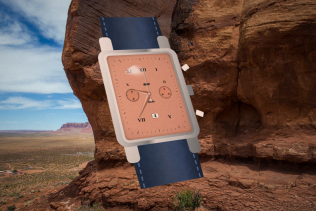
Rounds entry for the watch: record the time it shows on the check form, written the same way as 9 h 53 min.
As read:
9 h 36 min
